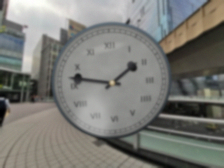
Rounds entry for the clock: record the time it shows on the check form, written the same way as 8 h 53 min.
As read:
1 h 47 min
